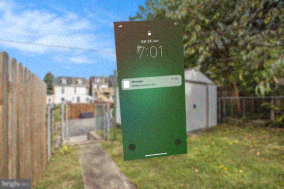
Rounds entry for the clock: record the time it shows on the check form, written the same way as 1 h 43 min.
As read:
7 h 01 min
